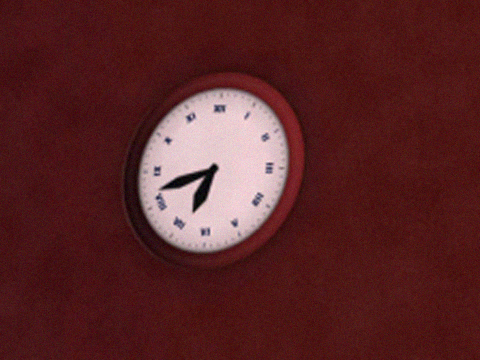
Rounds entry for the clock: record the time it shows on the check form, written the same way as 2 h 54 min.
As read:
6 h 42 min
